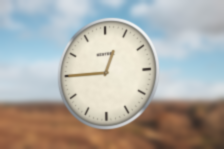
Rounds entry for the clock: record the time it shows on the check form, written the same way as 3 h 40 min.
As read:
12 h 45 min
